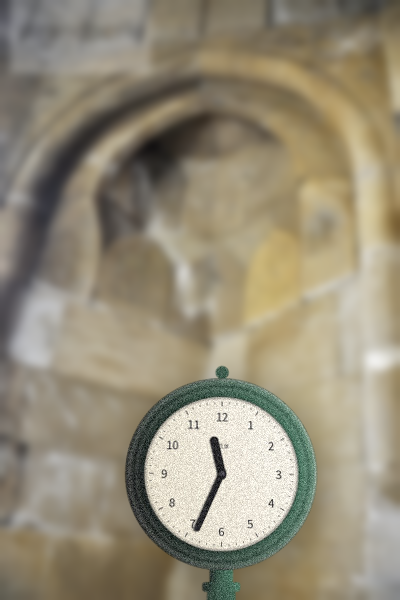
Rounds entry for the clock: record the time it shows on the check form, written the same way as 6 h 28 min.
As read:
11 h 34 min
